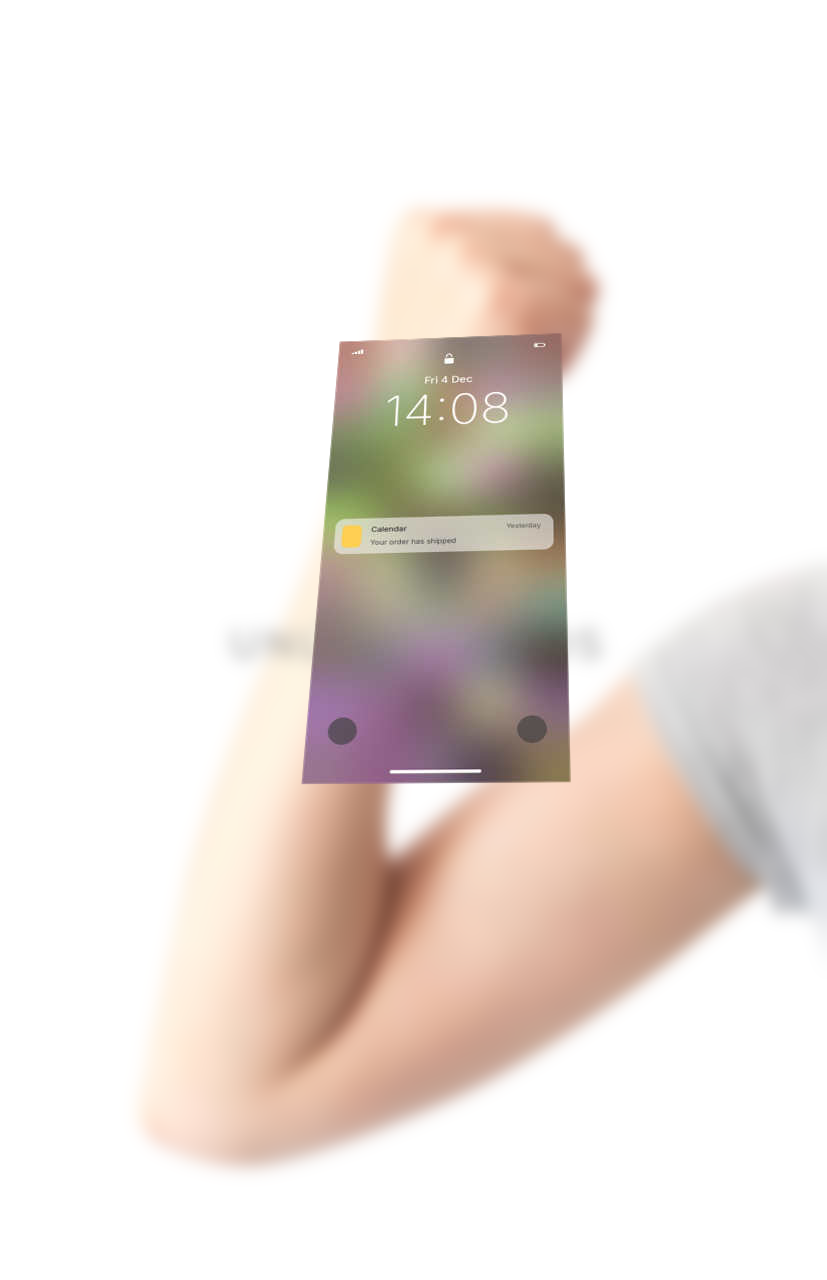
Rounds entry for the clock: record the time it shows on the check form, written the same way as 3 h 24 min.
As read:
14 h 08 min
